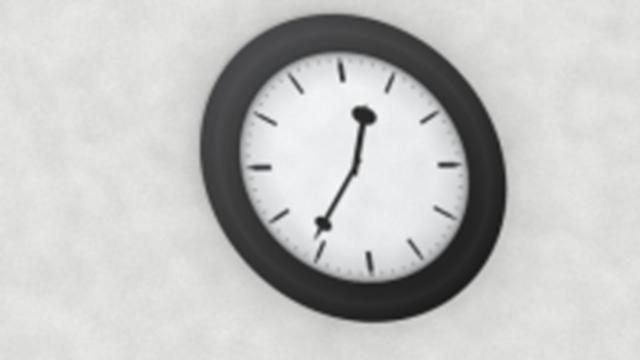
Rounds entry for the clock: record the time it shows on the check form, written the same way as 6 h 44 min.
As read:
12 h 36 min
